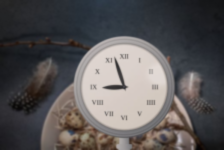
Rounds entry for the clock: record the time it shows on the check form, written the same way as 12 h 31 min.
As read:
8 h 57 min
